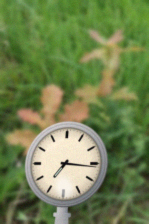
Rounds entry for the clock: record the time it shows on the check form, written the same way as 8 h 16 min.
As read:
7 h 16 min
